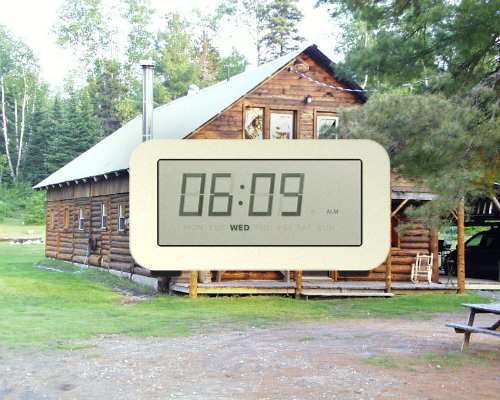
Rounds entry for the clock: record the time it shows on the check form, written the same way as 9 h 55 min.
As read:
6 h 09 min
